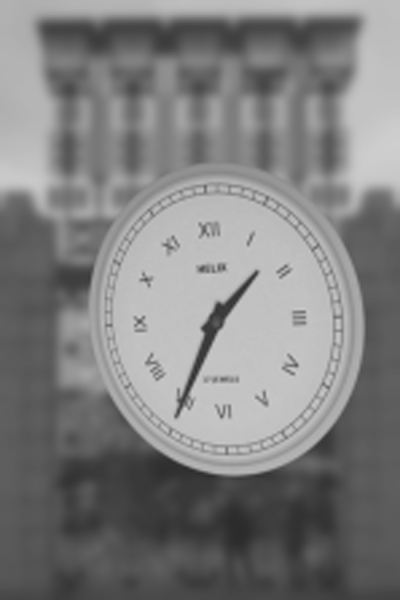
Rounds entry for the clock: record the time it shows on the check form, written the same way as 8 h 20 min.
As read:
1 h 35 min
